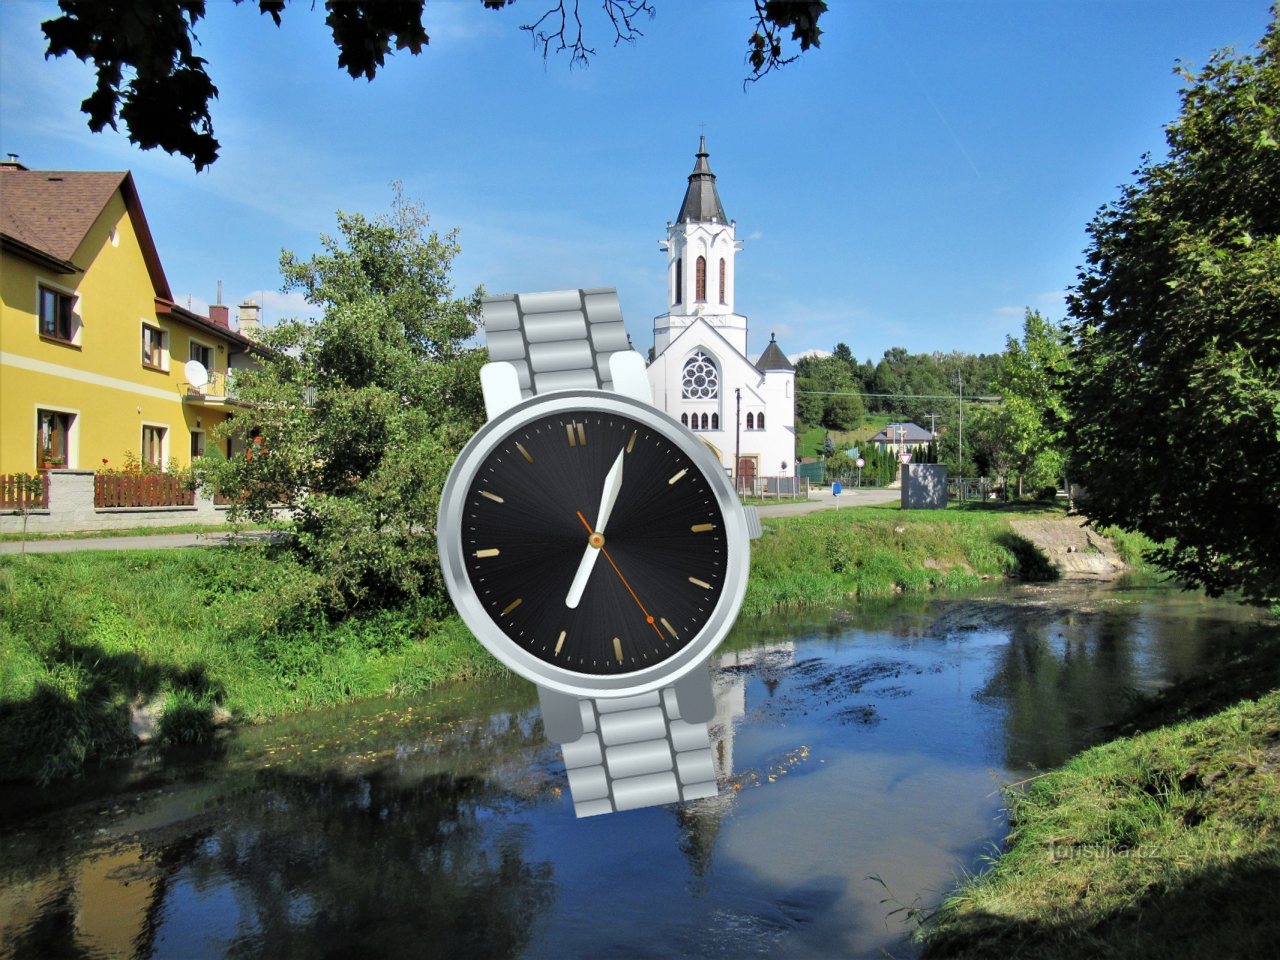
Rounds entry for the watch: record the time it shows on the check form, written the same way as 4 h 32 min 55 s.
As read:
7 h 04 min 26 s
